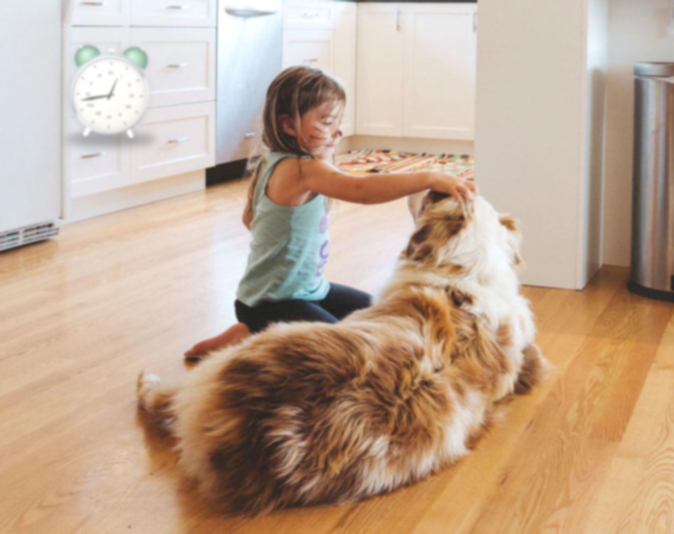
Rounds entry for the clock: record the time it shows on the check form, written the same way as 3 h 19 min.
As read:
12 h 43 min
